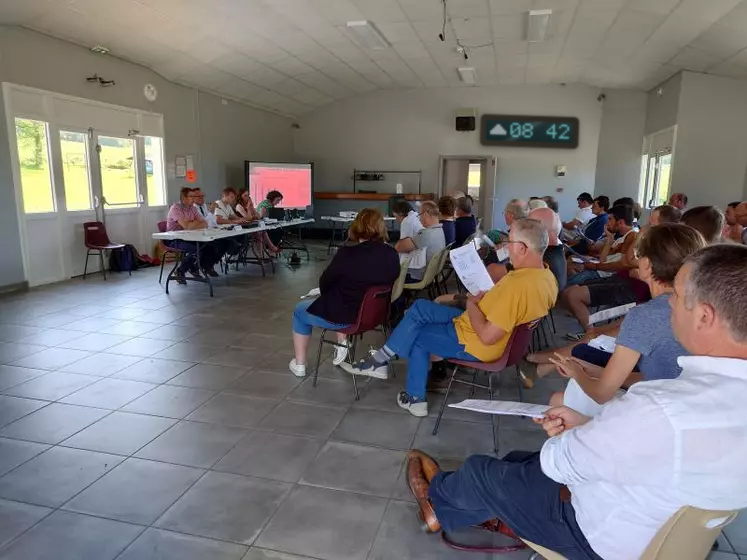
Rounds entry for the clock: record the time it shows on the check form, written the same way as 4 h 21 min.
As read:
8 h 42 min
